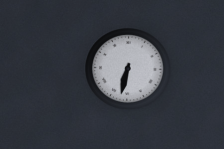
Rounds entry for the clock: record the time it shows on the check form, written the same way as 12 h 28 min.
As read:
6 h 32 min
